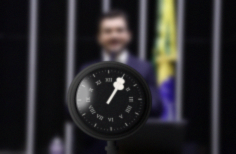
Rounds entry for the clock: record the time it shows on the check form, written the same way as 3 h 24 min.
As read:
1 h 05 min
